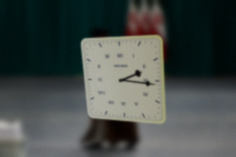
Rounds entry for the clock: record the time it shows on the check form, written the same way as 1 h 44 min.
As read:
2 h 16 min
